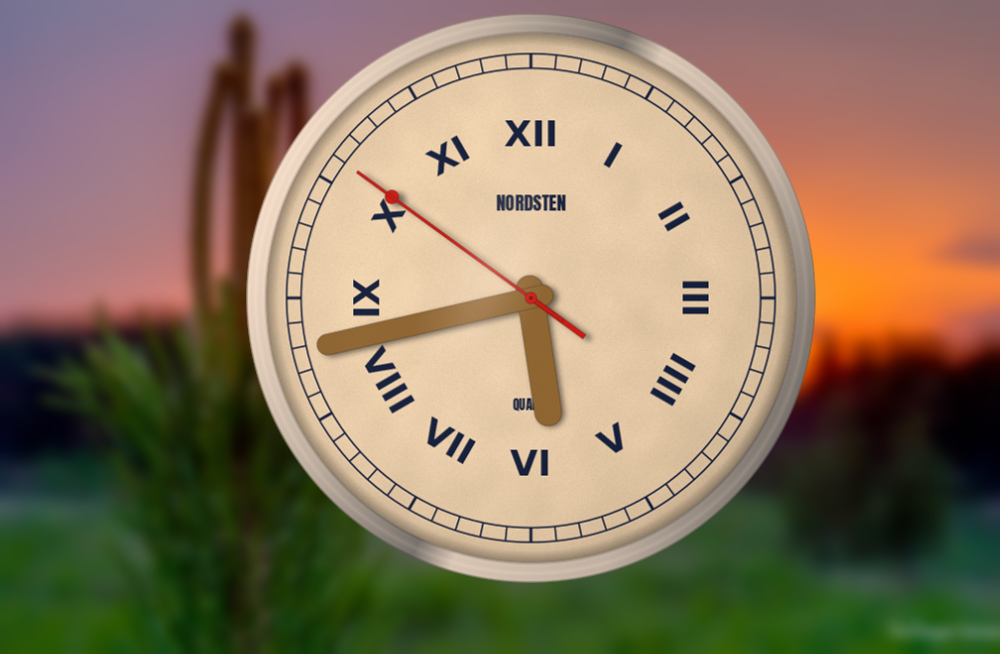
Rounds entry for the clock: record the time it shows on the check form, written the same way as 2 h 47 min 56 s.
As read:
5 h 42 min 51 s
